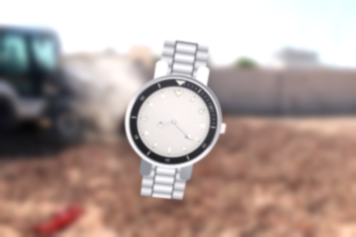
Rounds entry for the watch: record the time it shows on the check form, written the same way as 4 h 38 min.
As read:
8 h 21 min
